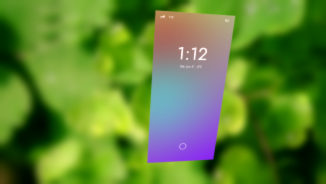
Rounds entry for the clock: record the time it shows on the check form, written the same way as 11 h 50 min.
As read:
1 h 12 min
